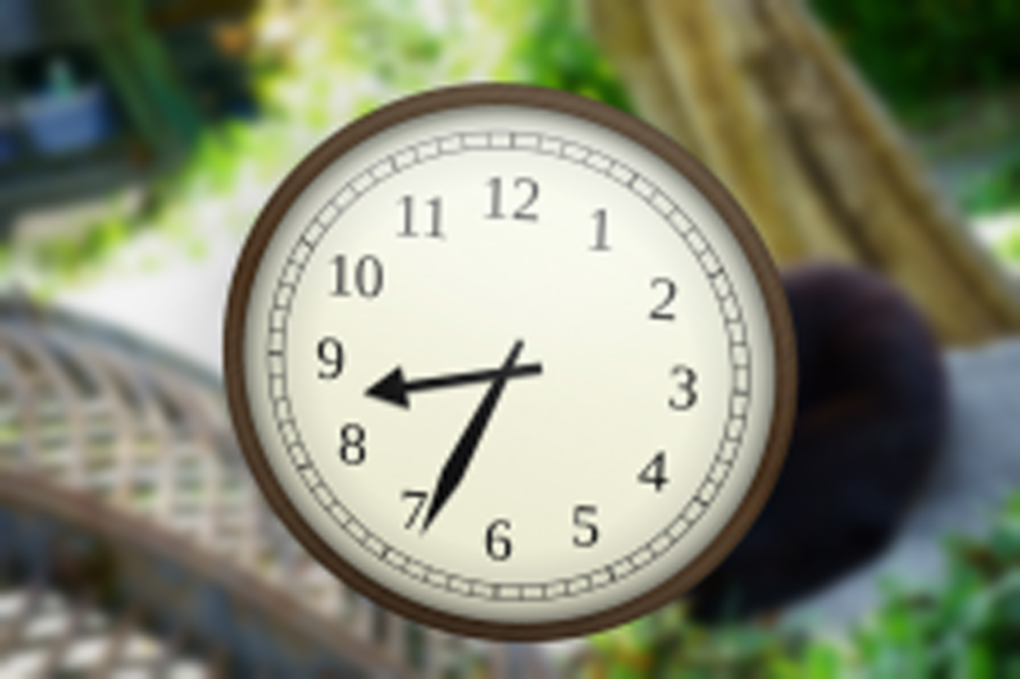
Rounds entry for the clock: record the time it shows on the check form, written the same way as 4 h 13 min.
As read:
8 h 34 min
